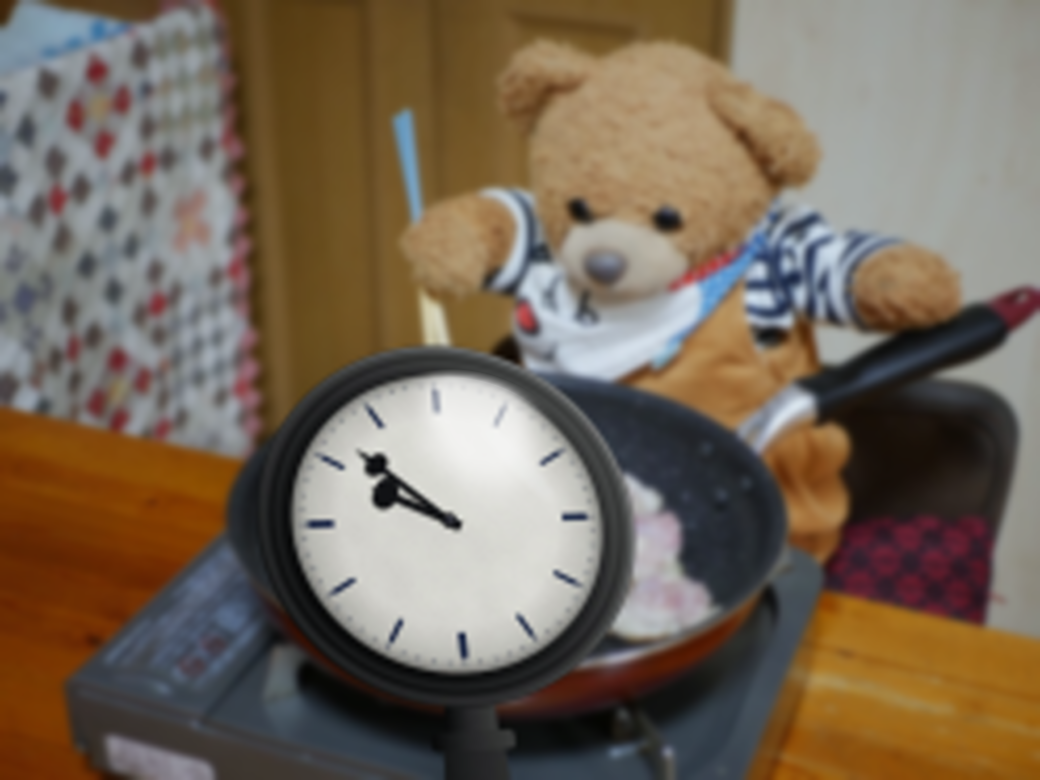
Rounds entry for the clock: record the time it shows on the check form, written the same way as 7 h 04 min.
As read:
9 h 52 min
